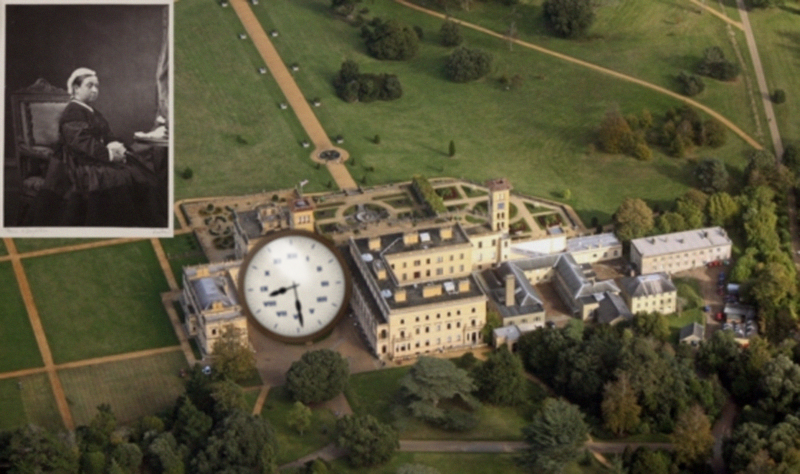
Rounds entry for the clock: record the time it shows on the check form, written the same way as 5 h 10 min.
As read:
8 h 29 min
